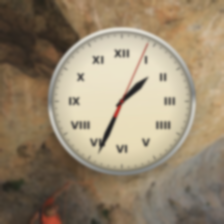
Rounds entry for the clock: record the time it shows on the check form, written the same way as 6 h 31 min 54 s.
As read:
1 h 34 min 04 s
